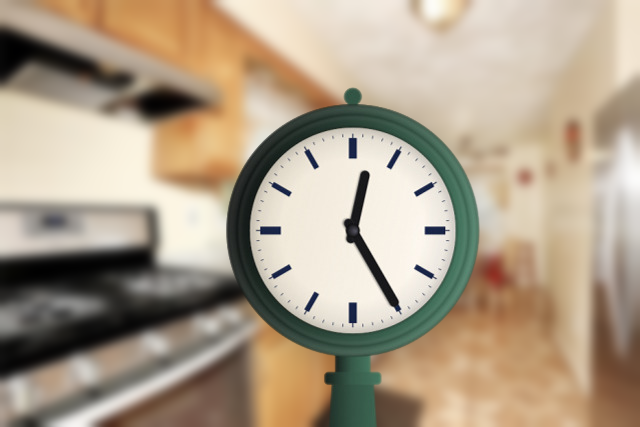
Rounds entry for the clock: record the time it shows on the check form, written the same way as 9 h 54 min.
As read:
12 h 25 min
